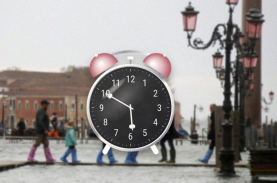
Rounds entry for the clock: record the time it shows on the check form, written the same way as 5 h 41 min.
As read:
5 h 50 min
